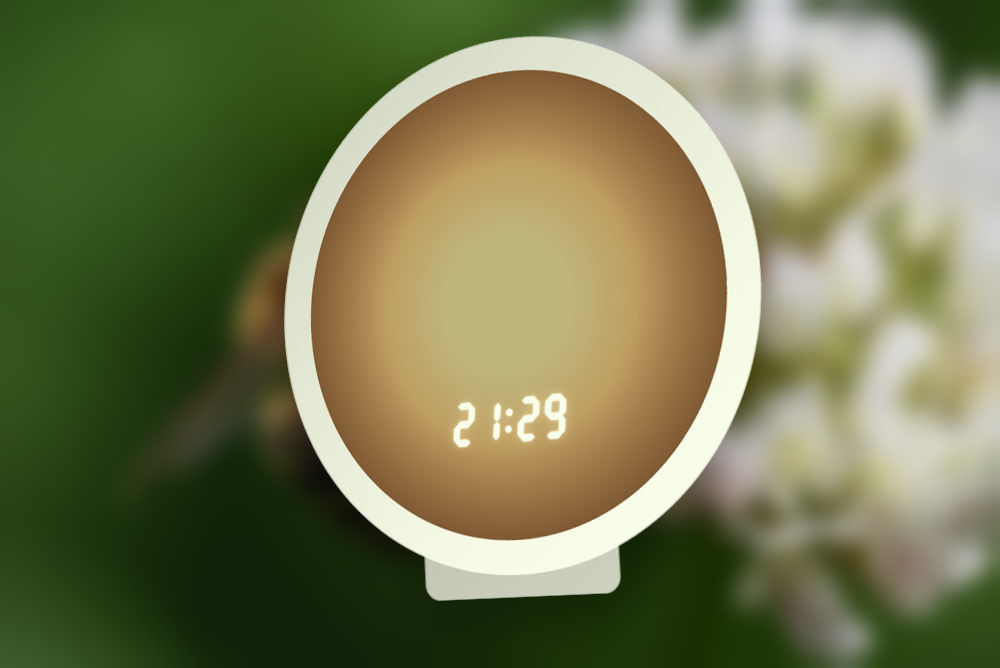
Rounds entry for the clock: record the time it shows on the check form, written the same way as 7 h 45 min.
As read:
21 h 29 min
